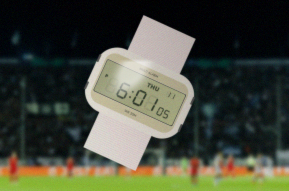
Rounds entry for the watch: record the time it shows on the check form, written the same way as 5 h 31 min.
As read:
6 h 01 min
